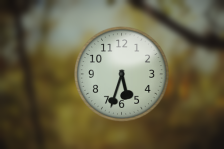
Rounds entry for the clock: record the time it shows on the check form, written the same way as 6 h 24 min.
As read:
5 h 33 min
